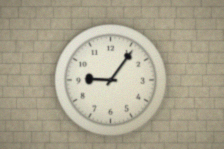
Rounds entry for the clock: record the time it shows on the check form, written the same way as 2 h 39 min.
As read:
9 h 06 min
